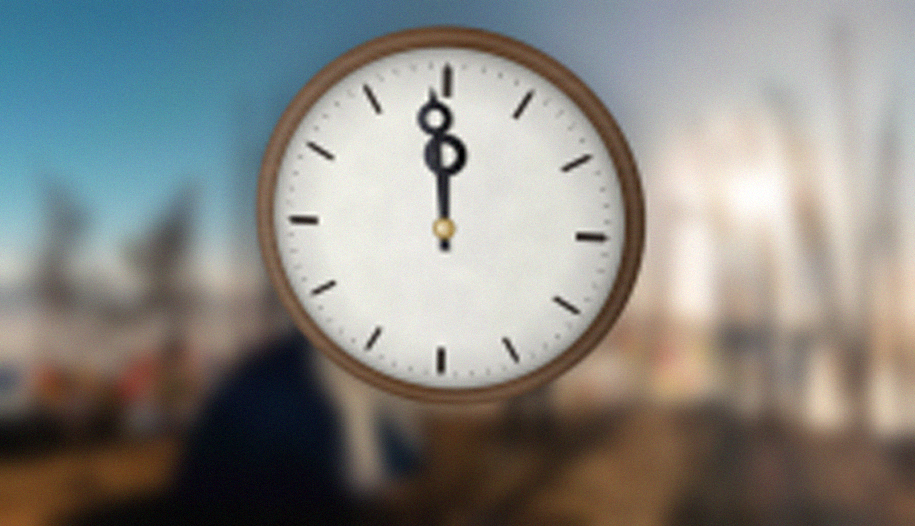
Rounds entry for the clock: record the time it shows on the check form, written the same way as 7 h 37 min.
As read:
11 h 59 min
